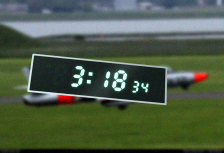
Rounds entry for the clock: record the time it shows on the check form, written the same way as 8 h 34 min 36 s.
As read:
3 h 18 min 34 s
